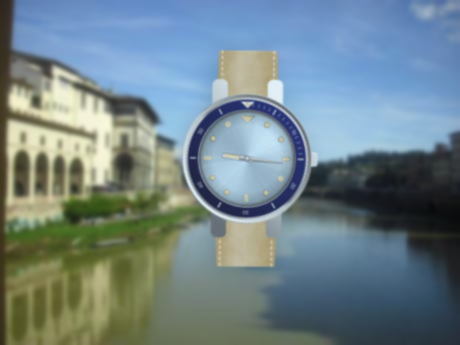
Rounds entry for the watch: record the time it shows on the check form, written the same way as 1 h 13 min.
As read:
9 h 16 min
